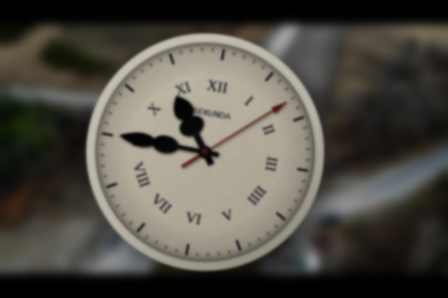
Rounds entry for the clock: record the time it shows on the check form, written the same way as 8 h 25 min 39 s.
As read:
10 h 45 min 08 s
